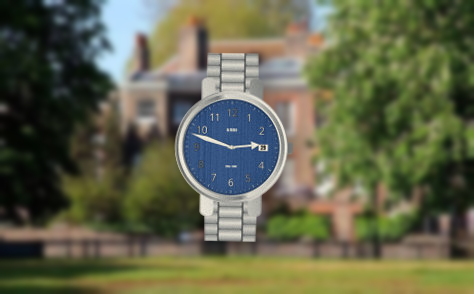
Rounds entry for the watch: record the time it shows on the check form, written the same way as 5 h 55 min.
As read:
2 h 48 min
